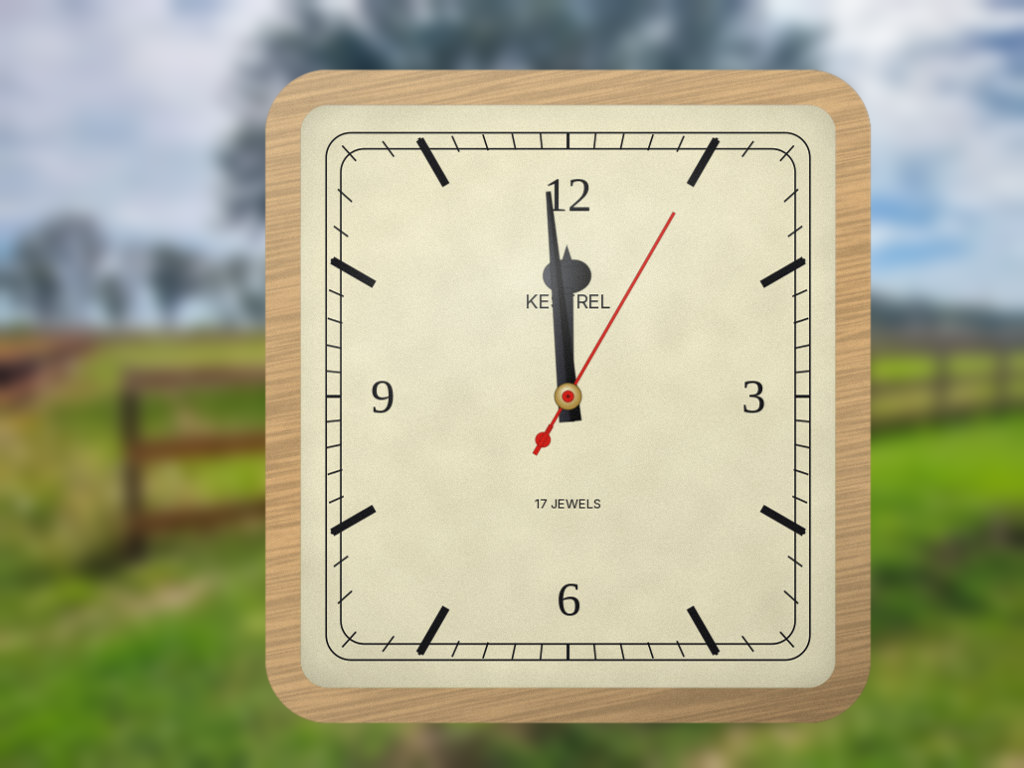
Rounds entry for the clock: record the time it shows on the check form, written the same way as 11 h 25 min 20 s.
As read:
11 h 59 min 05 s
